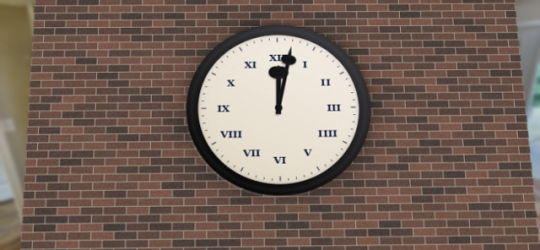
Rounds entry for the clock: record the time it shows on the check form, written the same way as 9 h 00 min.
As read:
12 h 02 min
